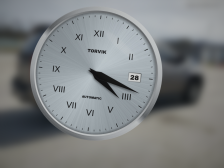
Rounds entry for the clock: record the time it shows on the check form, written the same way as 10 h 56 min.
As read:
4 h 18 min
